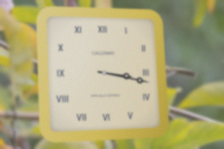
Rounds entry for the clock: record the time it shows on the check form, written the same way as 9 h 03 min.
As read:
3 h 17 min
